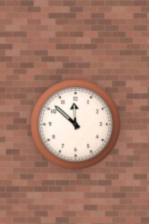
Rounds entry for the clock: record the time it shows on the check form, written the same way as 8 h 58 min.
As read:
11 h 52 min
